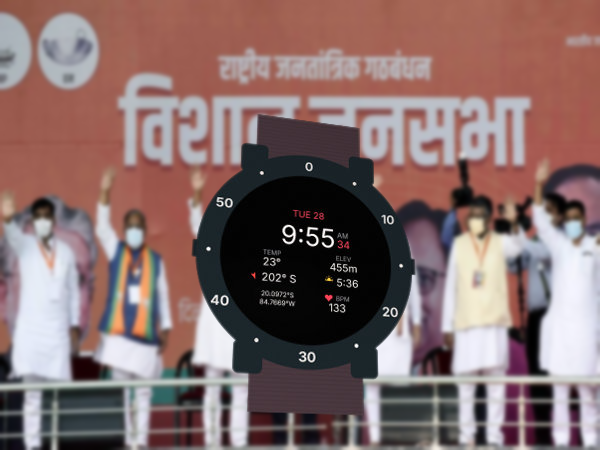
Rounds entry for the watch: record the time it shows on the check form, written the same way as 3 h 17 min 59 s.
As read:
9 h 55 min 34 s
